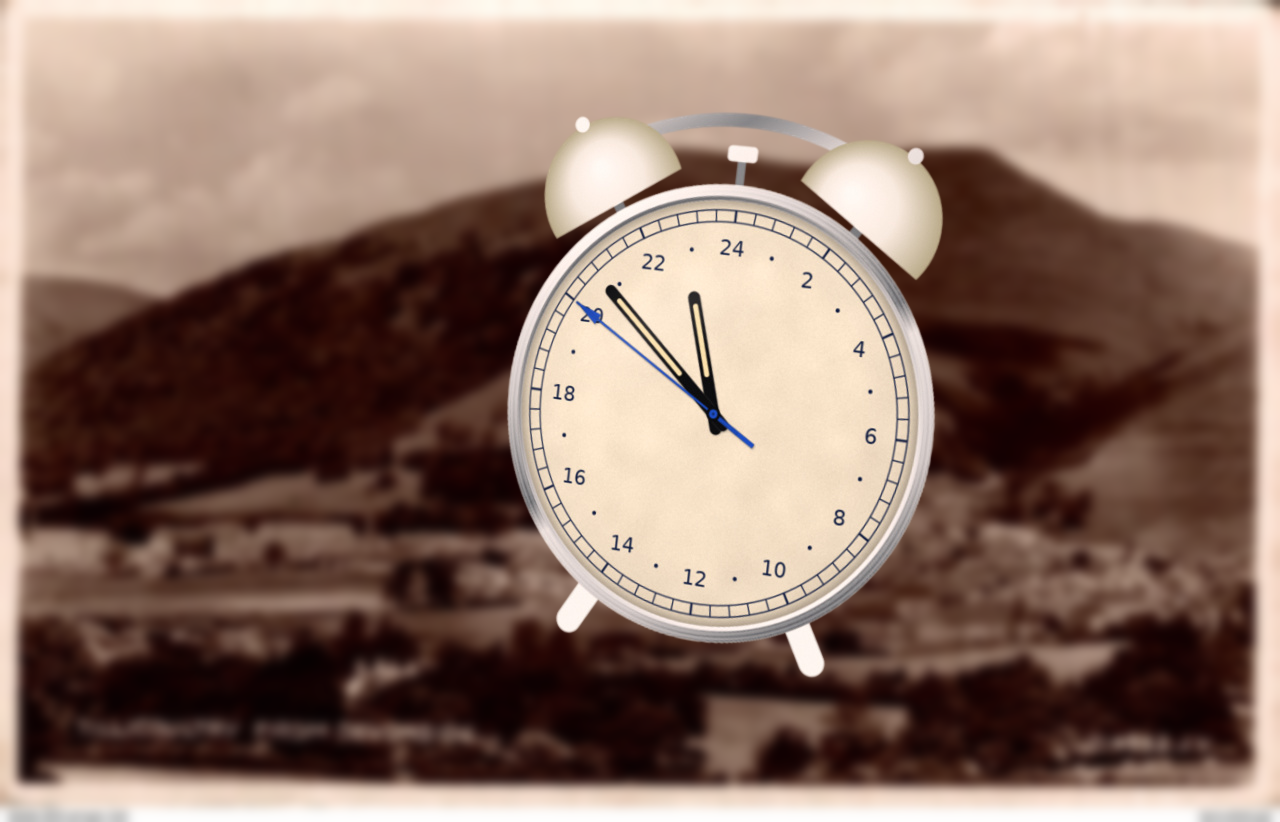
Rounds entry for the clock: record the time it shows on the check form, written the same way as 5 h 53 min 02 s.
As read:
22 h 51 min 50 s
